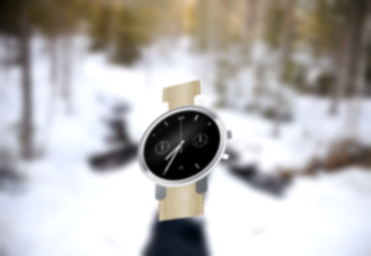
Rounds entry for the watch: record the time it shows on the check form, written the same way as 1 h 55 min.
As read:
7 h 35 min
